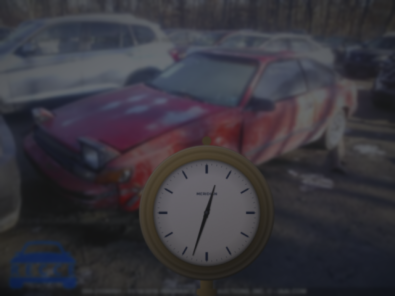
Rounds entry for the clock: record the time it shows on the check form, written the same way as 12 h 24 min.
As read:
12 h 33 min
